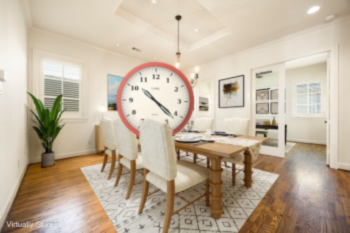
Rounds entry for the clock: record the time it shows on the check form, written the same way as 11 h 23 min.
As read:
10 h 22 min
